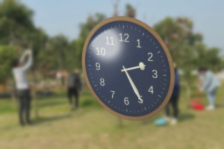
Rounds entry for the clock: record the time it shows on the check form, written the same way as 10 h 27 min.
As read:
2 h 25 min
